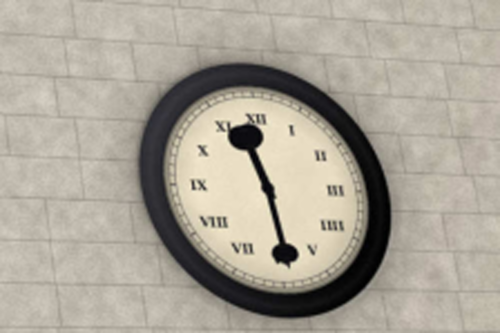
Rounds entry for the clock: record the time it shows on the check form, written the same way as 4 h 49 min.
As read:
11 h 29 min
